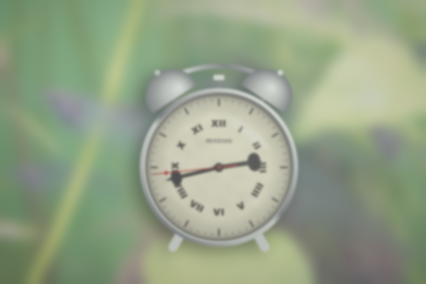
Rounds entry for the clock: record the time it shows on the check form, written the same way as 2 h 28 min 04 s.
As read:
2 h 42 min 44 s
